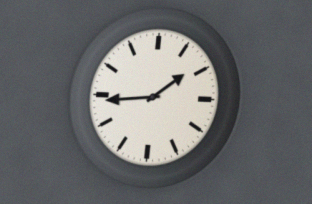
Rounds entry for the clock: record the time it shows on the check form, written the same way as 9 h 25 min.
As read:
1 h 44 min
